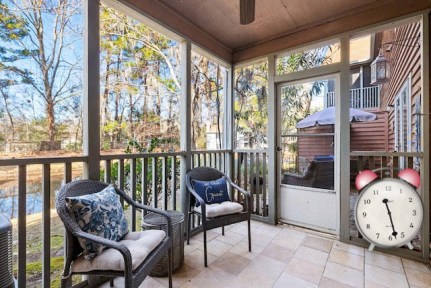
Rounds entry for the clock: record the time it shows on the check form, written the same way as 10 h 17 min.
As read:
11 h 28 min
